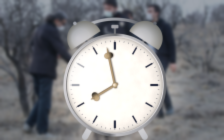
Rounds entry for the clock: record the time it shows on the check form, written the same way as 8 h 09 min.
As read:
7 h 58 min
